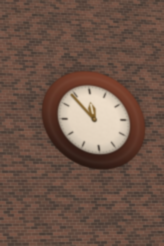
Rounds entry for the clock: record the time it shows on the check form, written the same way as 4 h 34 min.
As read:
11 h 54 min
